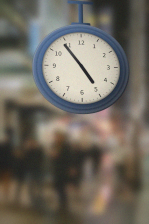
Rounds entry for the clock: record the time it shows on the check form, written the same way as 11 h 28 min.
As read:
4 h 54 min
